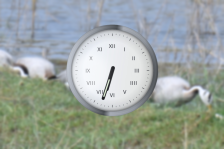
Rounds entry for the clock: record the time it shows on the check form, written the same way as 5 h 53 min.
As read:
6 h 33 min
